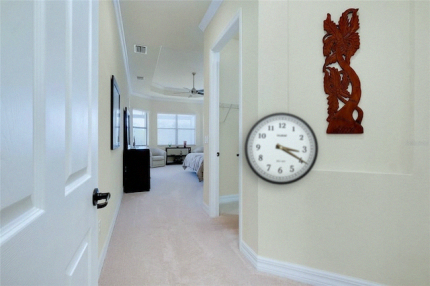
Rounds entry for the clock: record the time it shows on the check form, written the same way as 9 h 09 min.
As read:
3 h 20 min
